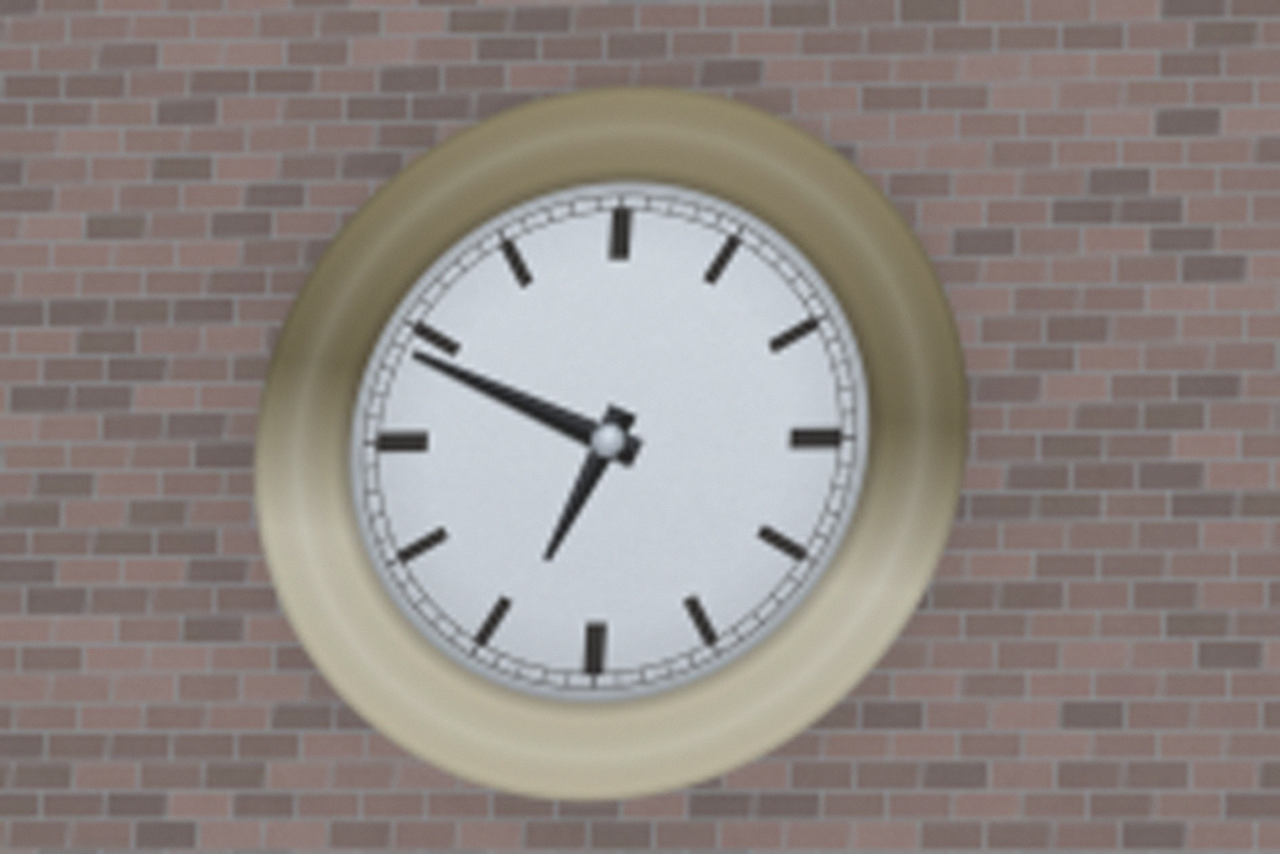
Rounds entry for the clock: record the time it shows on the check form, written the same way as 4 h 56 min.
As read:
6 h 49 min
